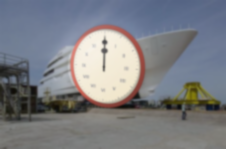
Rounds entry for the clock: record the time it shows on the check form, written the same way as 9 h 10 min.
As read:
12 h 00 min
